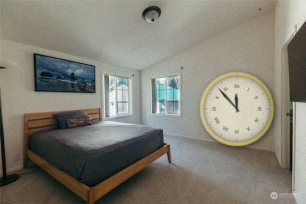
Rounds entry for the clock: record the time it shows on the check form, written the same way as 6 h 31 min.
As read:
11 h 53 min
